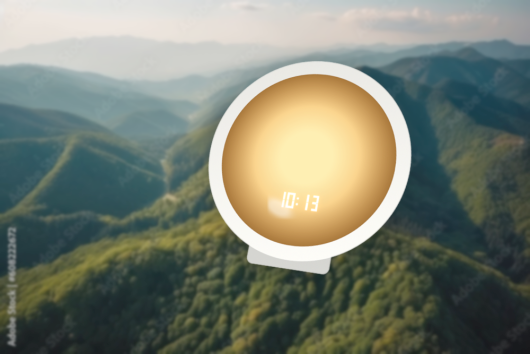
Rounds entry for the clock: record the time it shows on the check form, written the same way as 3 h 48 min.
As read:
10 h 13 min
